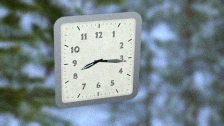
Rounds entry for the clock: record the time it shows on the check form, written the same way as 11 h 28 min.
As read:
8 h 16 min
